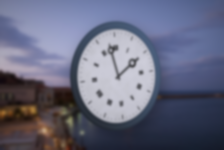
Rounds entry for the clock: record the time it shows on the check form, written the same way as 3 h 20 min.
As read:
1 h 58 min
